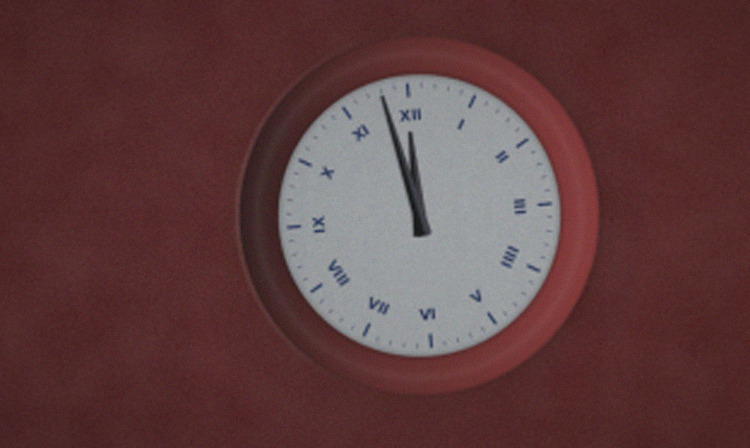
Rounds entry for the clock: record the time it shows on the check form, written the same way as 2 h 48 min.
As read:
11 h 58 min
